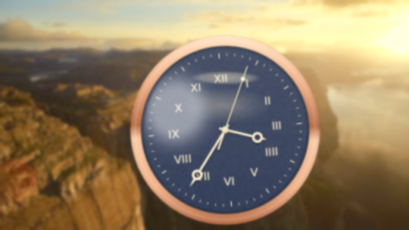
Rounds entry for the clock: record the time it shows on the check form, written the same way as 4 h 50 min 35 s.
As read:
3 h 36 min 04 s
